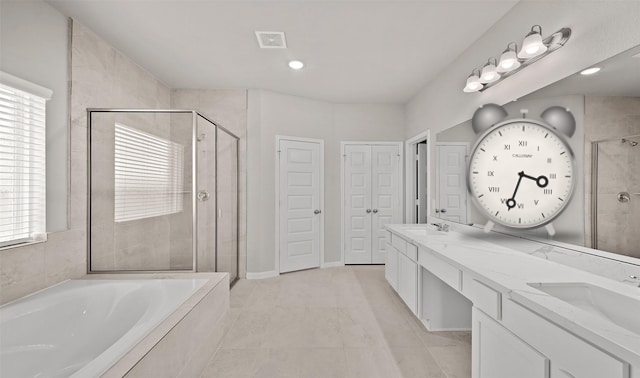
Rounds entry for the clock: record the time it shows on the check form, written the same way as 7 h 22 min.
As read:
3 h 33 min
